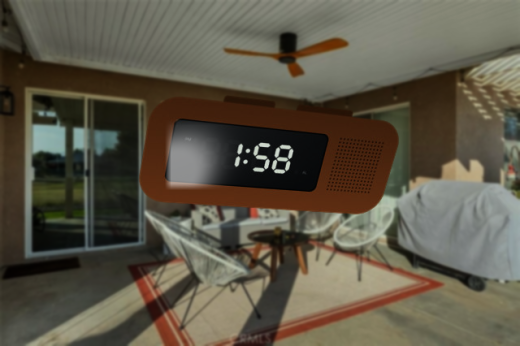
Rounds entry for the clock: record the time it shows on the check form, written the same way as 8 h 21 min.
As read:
1 h 58 min
